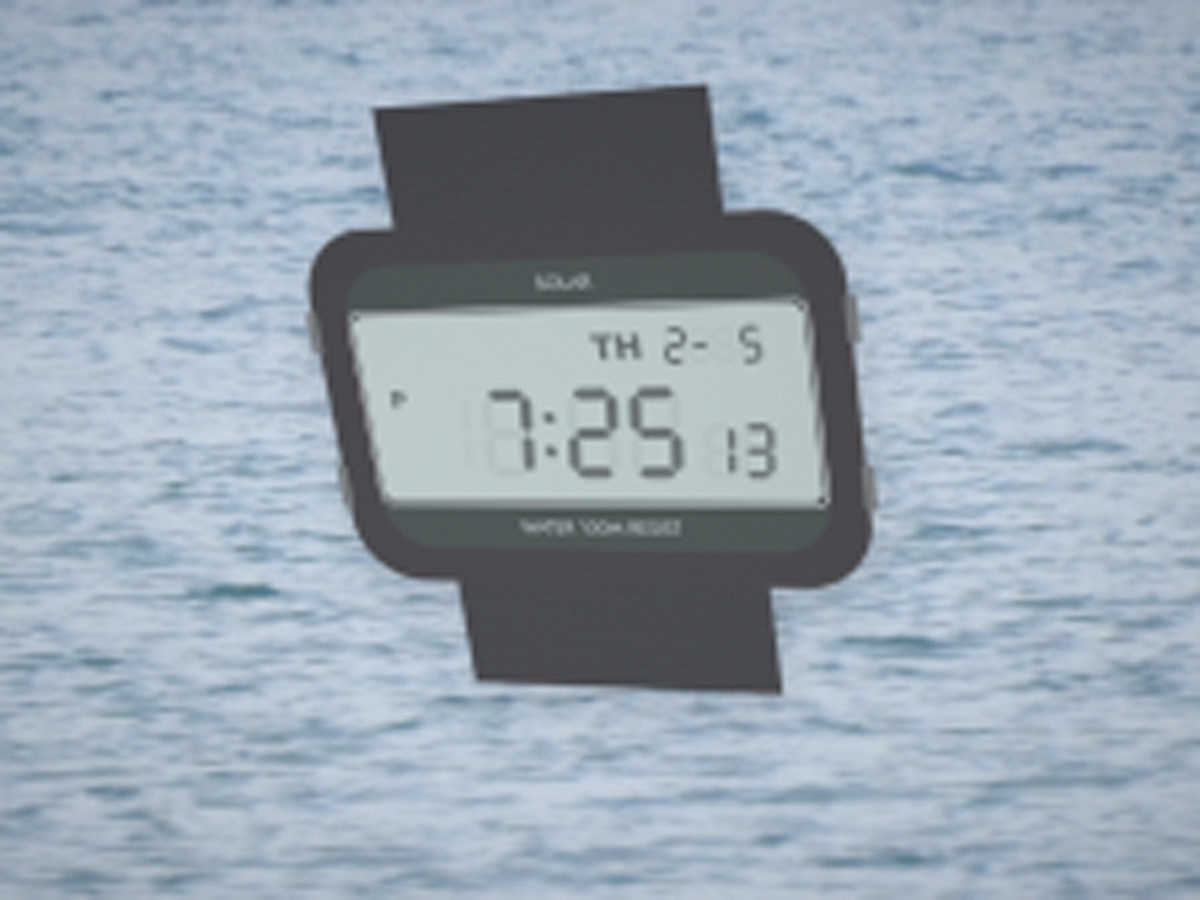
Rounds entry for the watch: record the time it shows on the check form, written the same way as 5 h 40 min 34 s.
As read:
7 h 25 min 13 s
